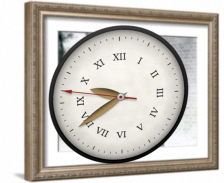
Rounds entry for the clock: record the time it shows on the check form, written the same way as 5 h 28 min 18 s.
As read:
9 h 39 min 47 s
